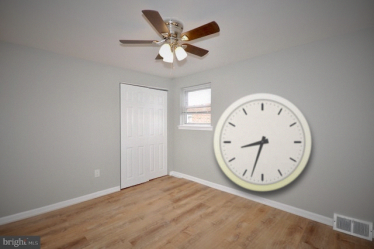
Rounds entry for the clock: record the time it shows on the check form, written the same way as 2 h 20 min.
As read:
8 h 33 min
